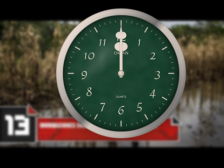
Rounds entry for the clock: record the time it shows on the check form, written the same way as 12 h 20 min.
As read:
12 h 00 min
